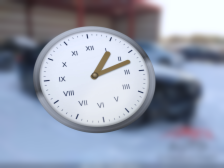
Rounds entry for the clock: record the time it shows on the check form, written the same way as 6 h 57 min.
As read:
1 h 12 min
